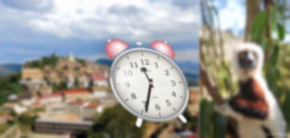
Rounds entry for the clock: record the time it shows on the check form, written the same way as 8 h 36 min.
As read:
11 h 34 min
